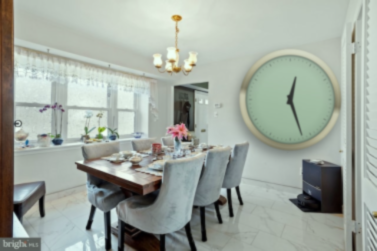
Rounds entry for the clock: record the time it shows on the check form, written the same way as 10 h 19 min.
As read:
12 h 27 min
